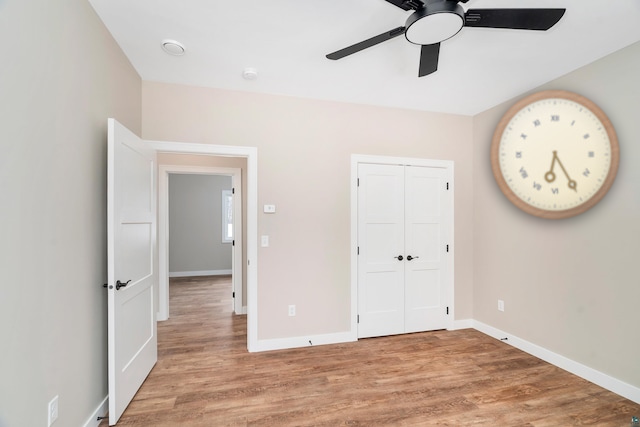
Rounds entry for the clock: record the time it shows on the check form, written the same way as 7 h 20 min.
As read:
6 h 25 min
